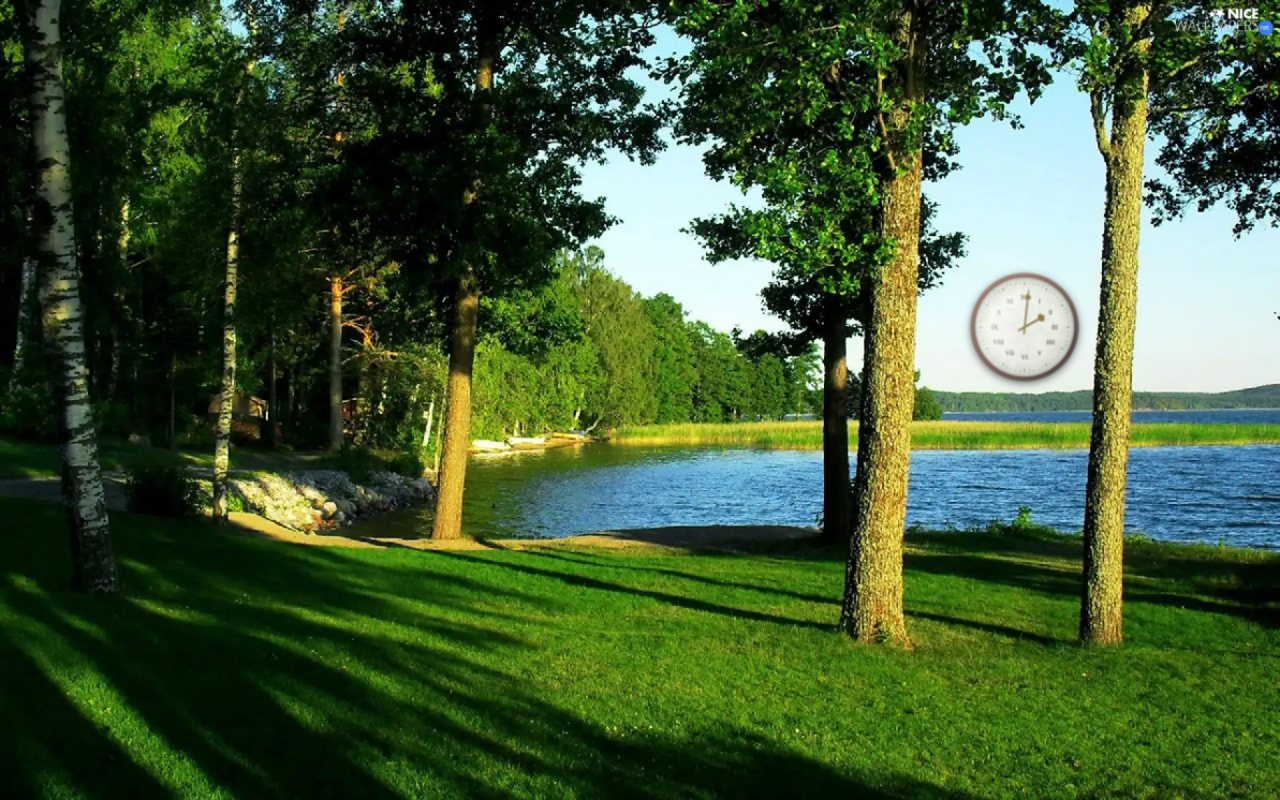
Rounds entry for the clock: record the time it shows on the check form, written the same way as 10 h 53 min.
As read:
2 h 01 min
